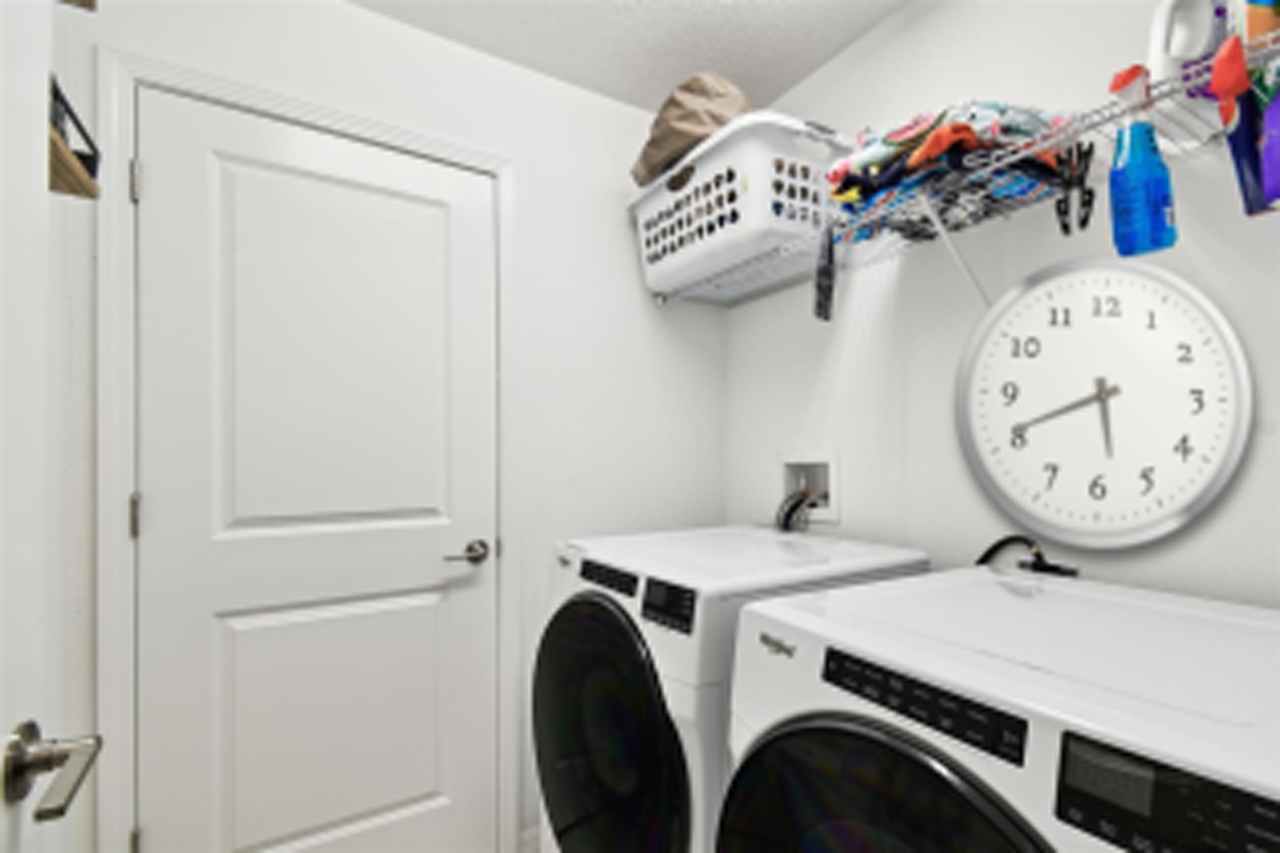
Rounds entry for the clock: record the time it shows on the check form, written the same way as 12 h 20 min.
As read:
5 h 41 min
